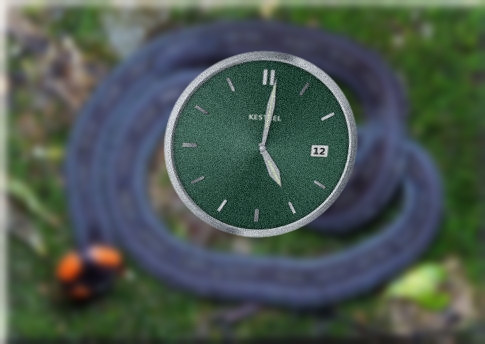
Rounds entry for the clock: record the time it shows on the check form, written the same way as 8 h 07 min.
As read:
5 h 01 min
